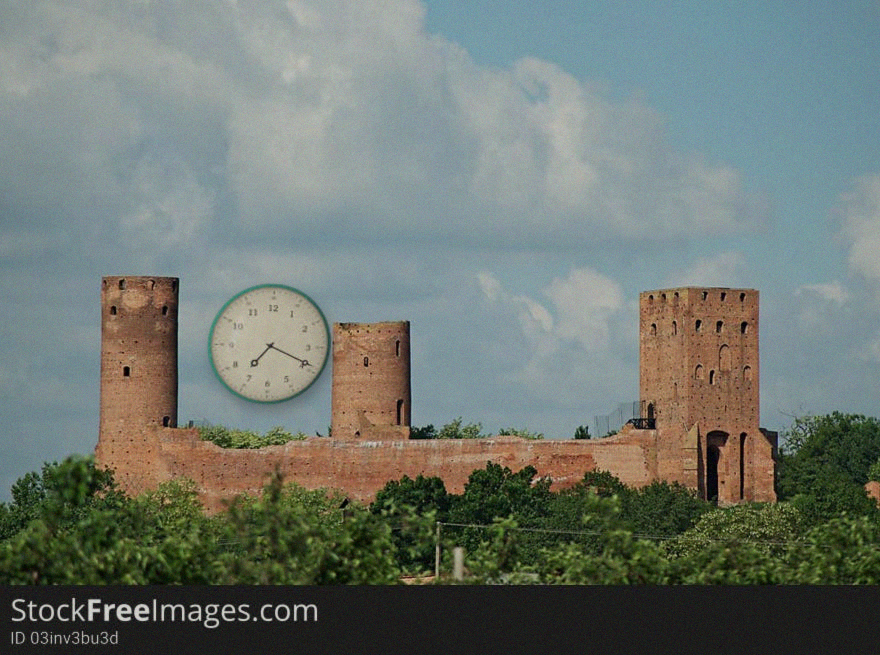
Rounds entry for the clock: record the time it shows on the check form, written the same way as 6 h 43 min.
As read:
7 h 19 min
